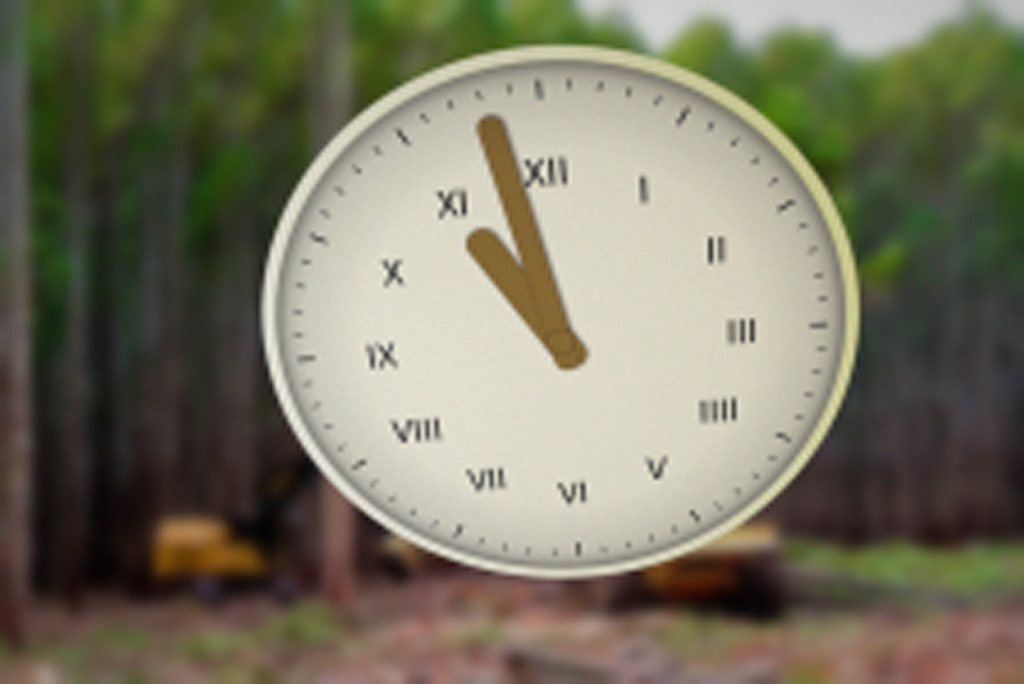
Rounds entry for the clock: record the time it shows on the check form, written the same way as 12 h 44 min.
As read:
10 h 58 min
